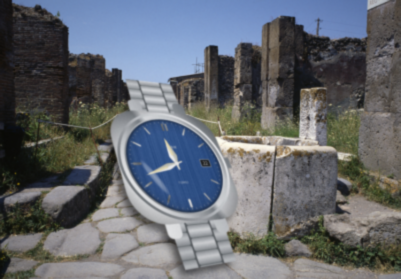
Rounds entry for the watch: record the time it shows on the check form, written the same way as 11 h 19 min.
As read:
11 h 42 min
